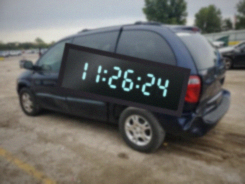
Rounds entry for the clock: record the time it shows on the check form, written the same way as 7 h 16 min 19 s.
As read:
11 h 26 min 24 s
